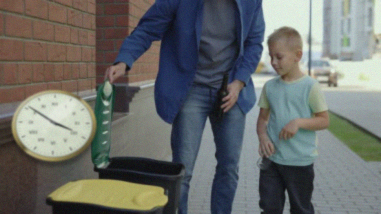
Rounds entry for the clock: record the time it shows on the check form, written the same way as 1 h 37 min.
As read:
3 h 51 min
